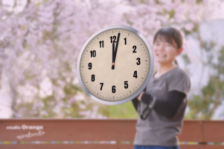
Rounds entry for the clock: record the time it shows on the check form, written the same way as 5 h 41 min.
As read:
12 h 02 min
